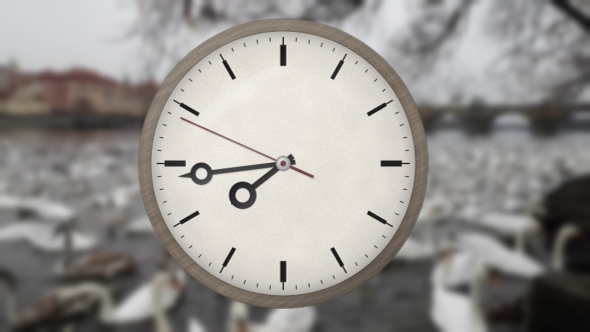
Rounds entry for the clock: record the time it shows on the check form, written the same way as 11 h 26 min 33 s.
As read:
7 h 43 min 49 s
